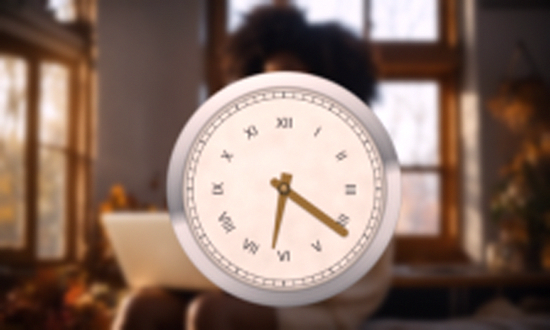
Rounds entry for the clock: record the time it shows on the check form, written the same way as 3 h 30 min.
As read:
6 h 21 min
